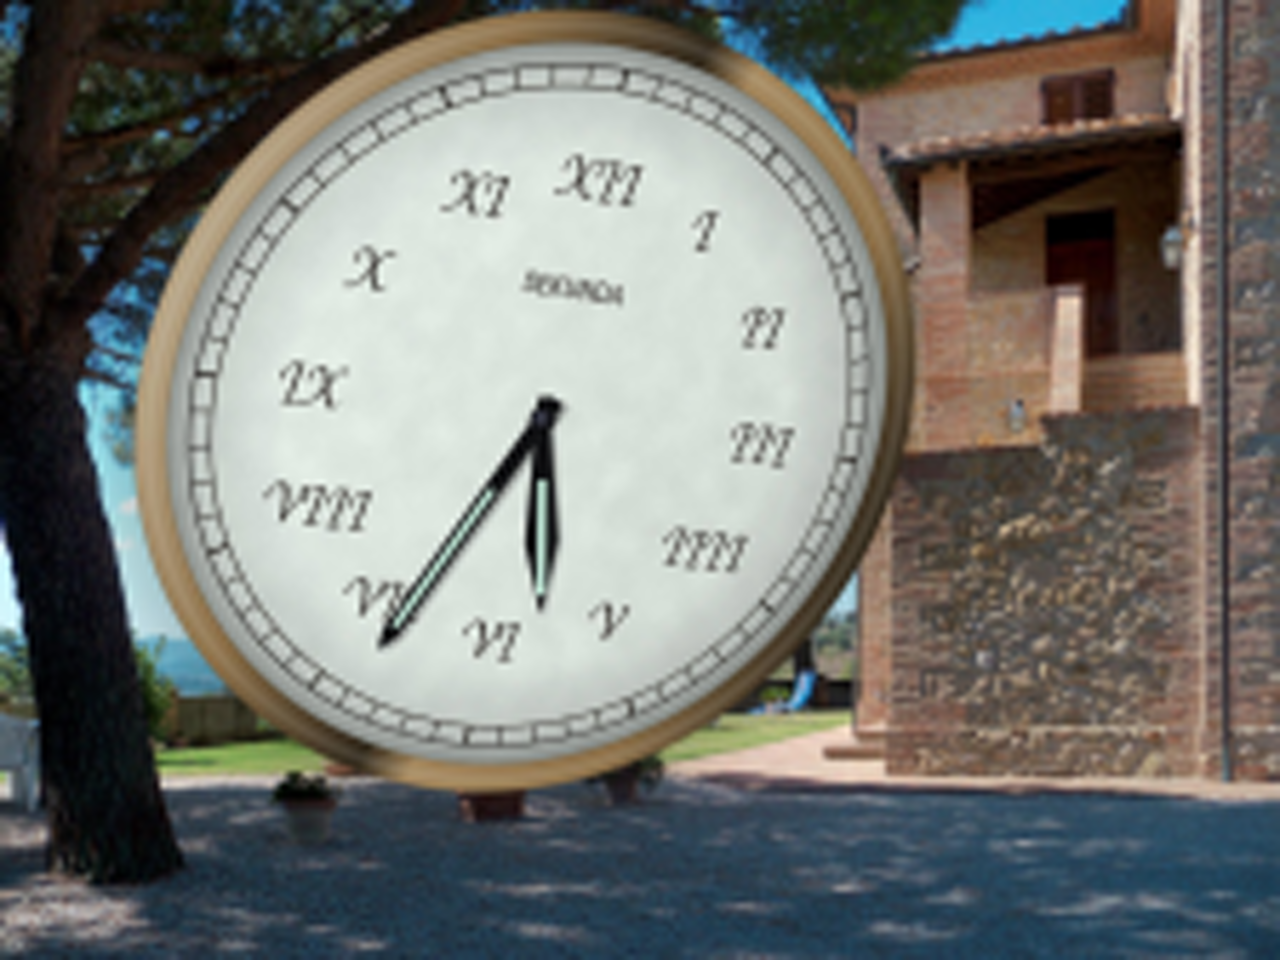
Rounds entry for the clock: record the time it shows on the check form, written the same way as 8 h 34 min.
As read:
5 h 34 min
